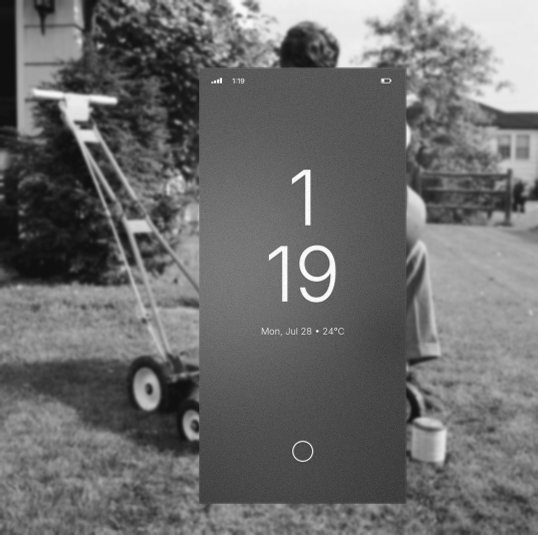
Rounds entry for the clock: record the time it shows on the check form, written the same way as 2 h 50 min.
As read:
1 h 19 min
